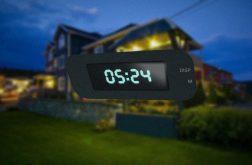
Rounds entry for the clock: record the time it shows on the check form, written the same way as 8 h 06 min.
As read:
5 h 24 min
